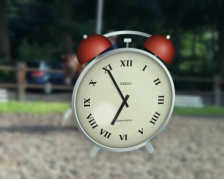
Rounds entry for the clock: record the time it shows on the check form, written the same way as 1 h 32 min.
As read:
6 h 55 min
